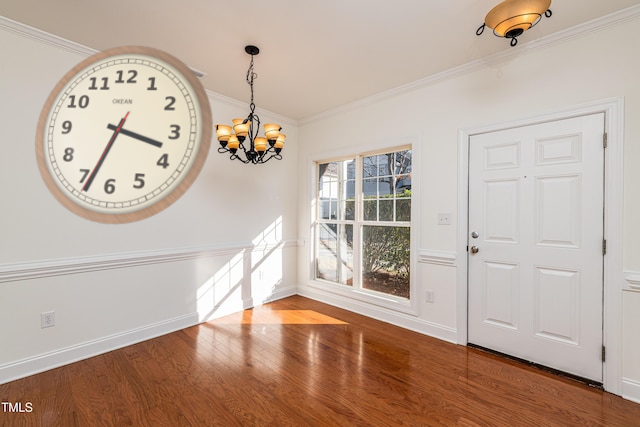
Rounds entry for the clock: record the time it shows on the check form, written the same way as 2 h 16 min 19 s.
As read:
3 h 33 min 34 s
